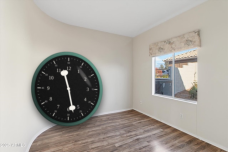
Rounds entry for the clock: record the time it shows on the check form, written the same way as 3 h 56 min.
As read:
11 h 28 min
